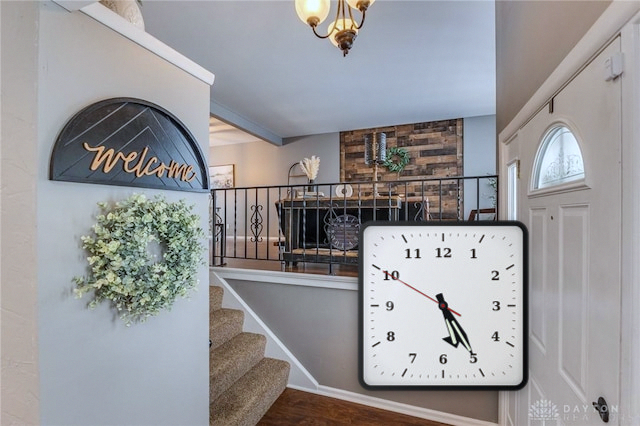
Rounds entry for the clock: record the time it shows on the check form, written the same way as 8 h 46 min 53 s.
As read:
5 h 24 min 50 s
